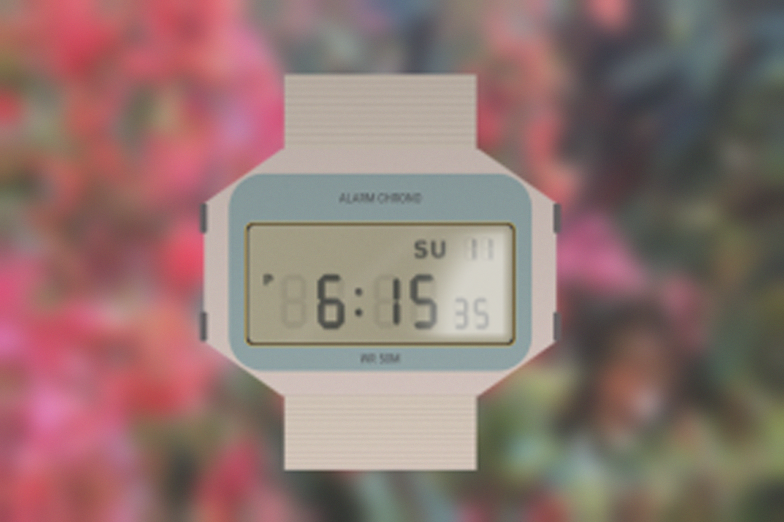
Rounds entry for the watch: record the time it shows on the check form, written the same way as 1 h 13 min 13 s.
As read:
6 h 15 min 35 s
